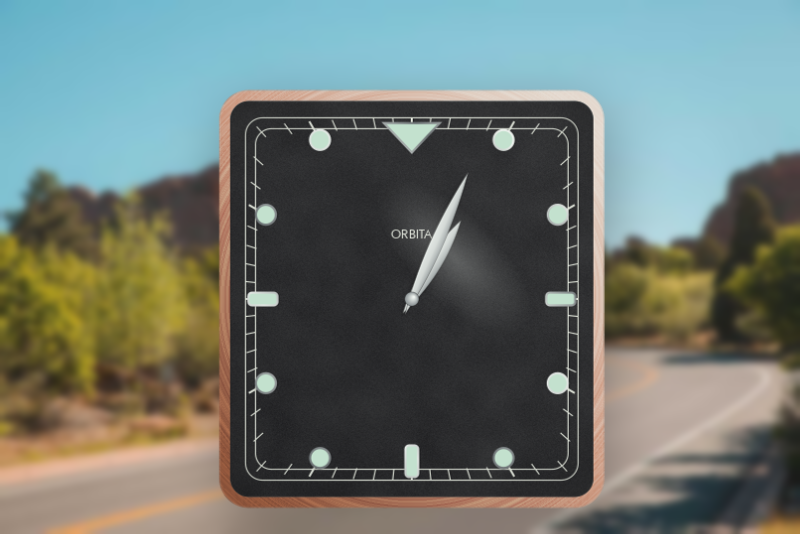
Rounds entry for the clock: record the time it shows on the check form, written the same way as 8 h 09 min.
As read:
1 h 04 min
